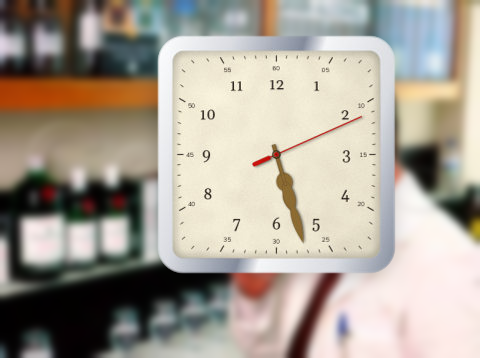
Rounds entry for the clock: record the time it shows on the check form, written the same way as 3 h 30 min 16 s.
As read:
5 h 27 min 11 s
